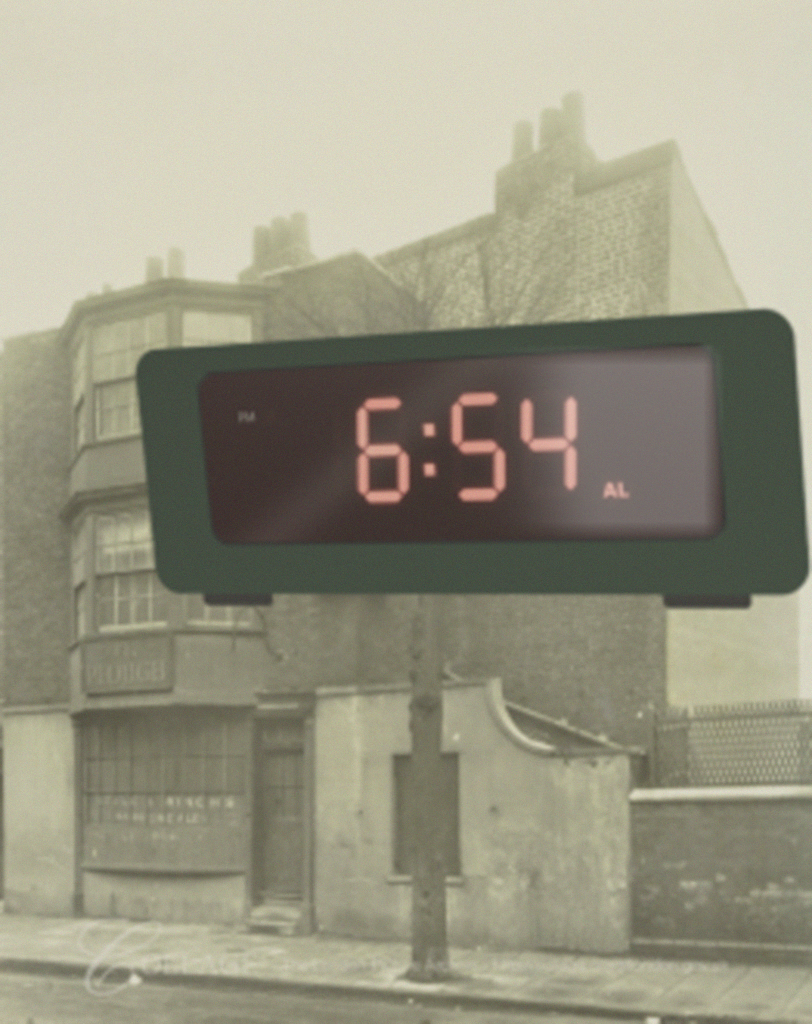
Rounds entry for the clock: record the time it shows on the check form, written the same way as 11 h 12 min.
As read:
6 h 54 min
